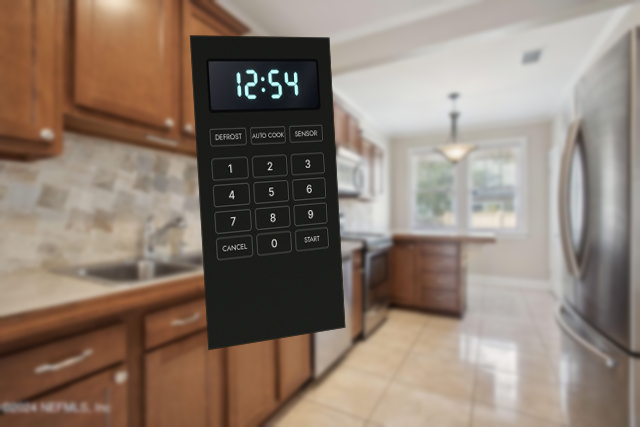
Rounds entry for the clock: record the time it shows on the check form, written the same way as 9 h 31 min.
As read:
12 h 54 min
